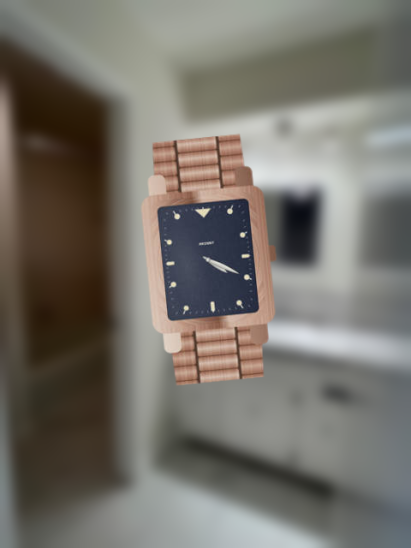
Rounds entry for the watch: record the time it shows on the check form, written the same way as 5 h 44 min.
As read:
4 h 20 min
